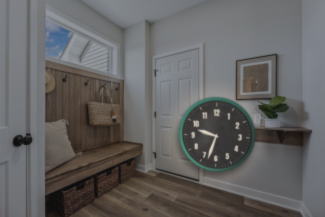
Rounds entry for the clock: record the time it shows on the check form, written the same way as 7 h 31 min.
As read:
9 h 33 min
